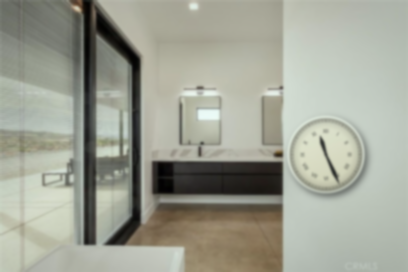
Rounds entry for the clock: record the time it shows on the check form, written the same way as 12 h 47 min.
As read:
11 h 26 min
